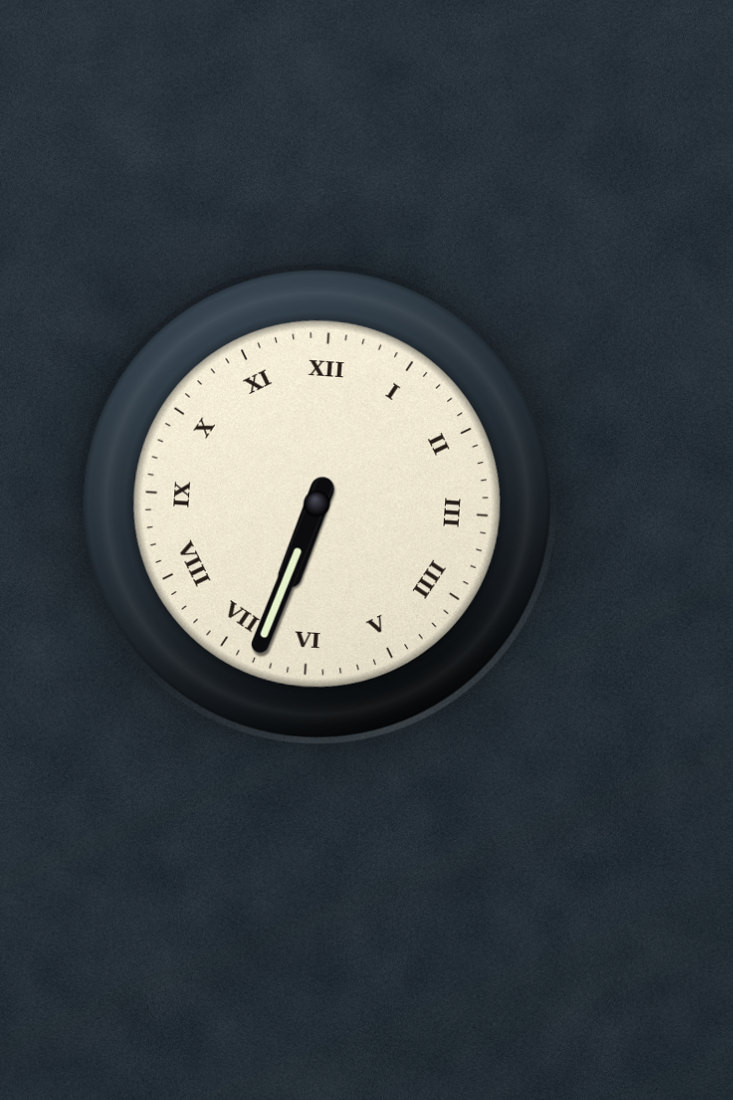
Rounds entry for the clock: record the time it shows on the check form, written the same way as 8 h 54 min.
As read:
6 h 33 min
